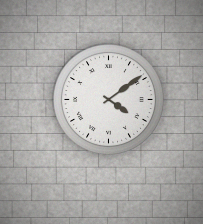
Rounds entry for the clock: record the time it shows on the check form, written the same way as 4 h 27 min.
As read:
4 h 09 min
